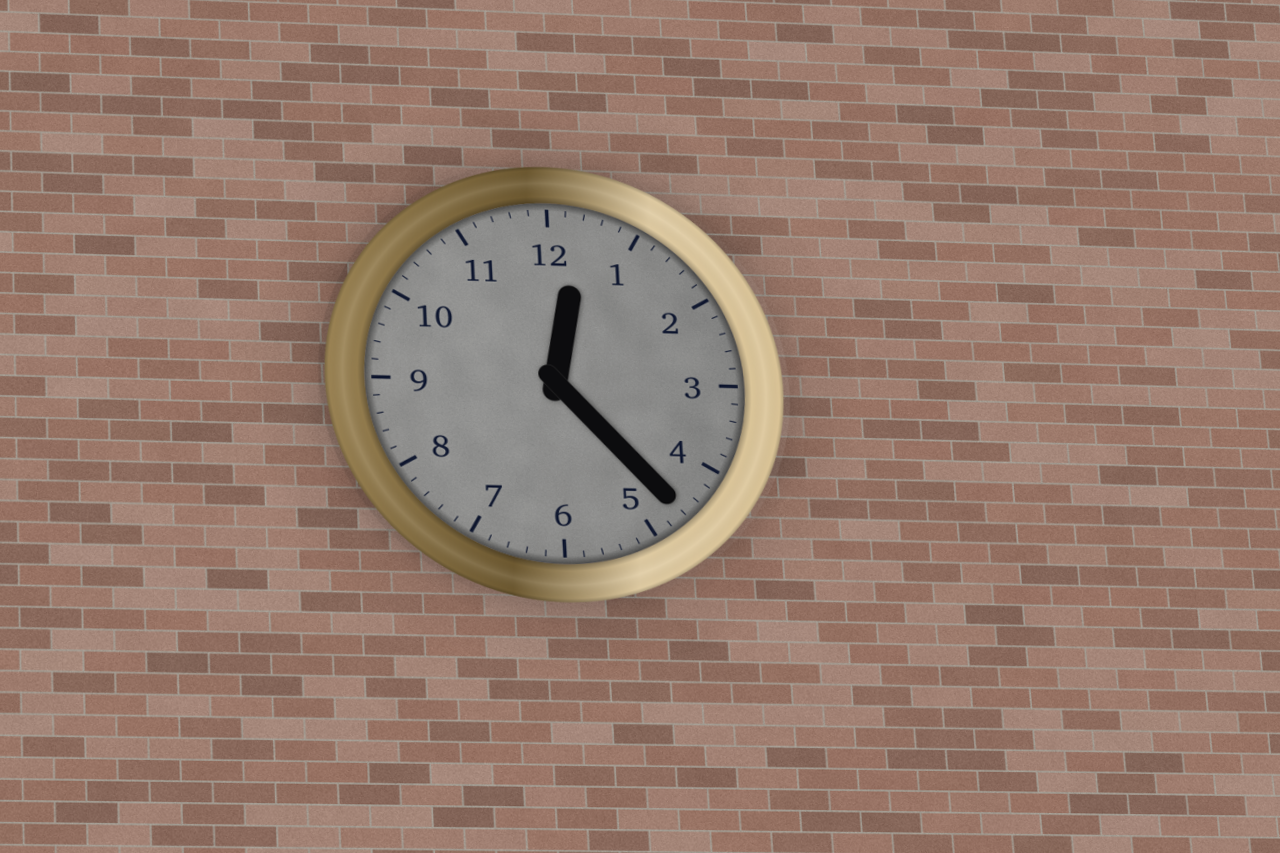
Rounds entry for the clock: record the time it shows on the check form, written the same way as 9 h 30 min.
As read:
12 h 23 min
